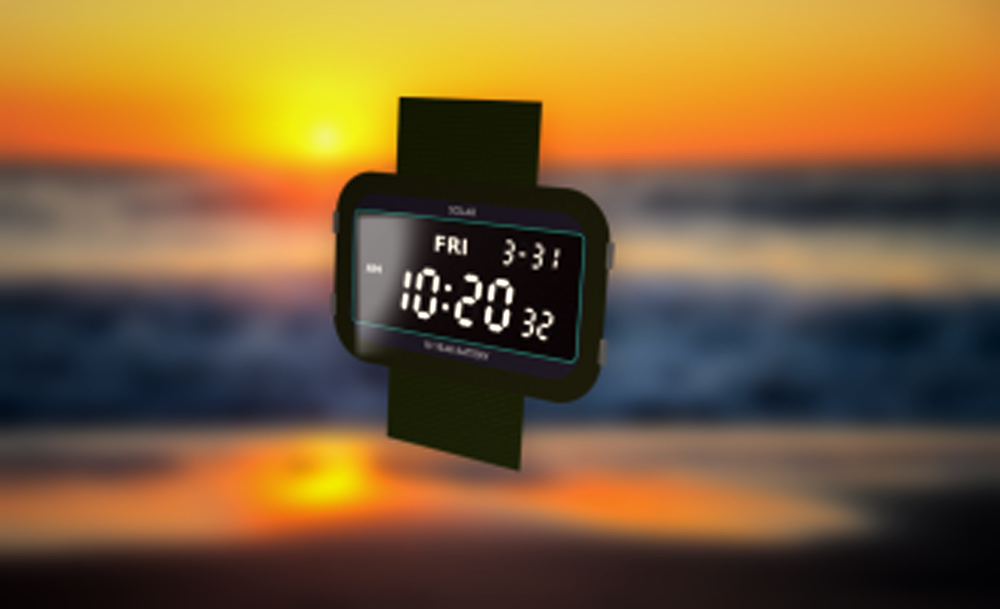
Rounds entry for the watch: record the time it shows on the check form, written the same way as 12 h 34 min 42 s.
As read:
10 h 20 min 32 s
